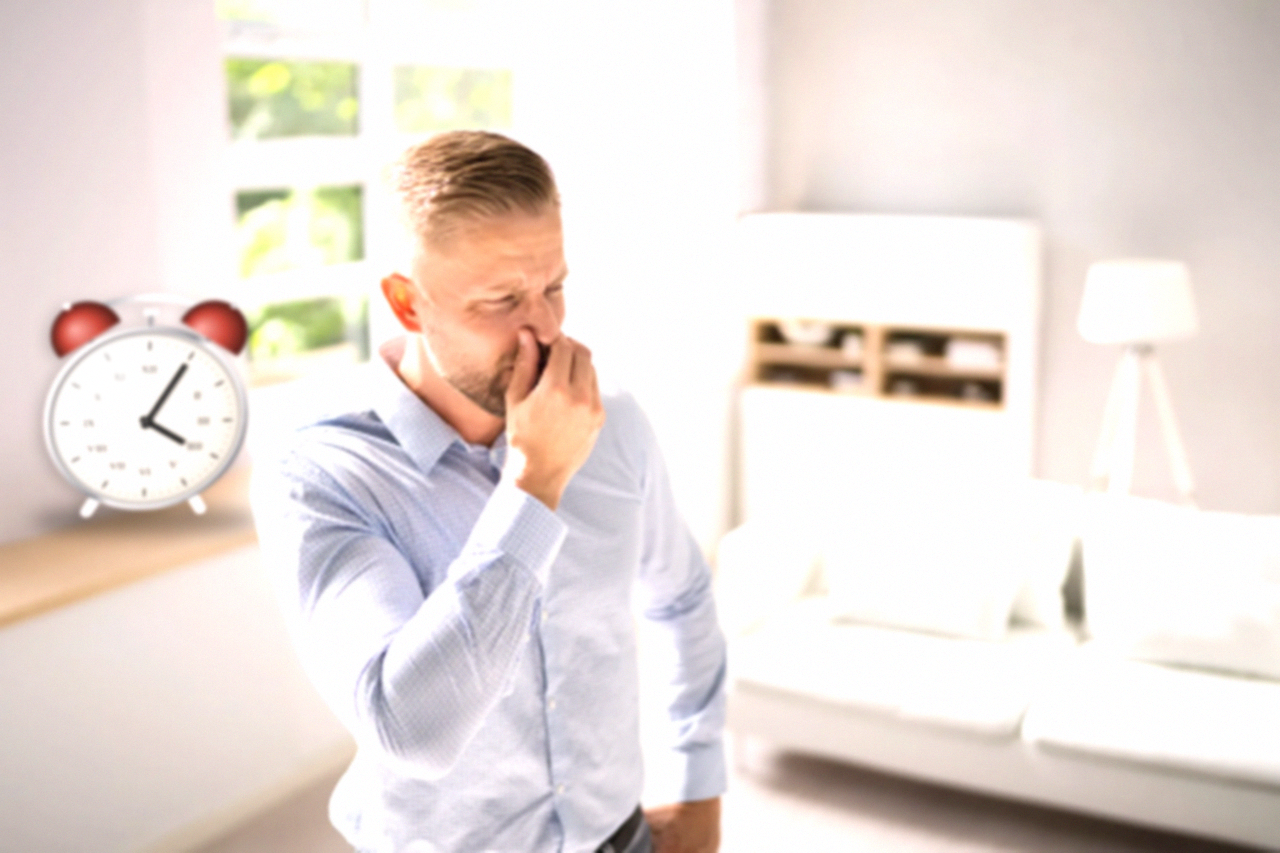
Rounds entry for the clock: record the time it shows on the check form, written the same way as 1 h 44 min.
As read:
4 h 05 min
